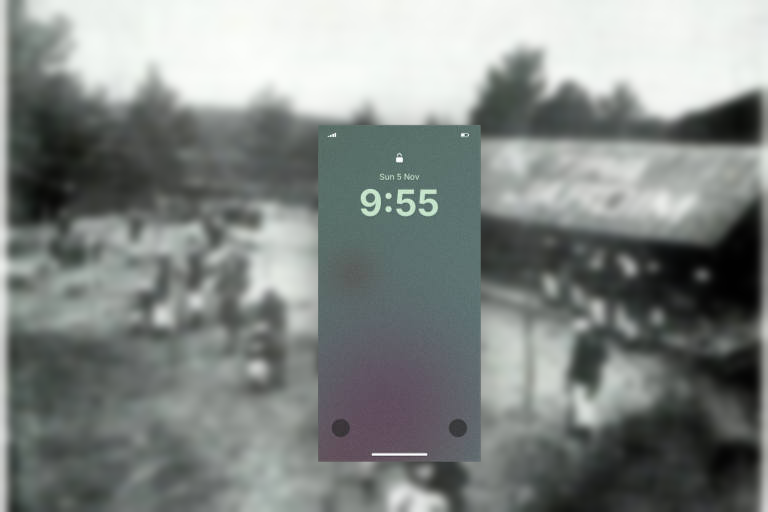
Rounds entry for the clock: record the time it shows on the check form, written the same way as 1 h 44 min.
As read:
9 h 55 min
